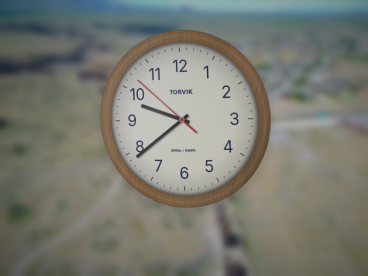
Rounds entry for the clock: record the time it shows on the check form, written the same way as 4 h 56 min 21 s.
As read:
9 h 38 min 52 s
